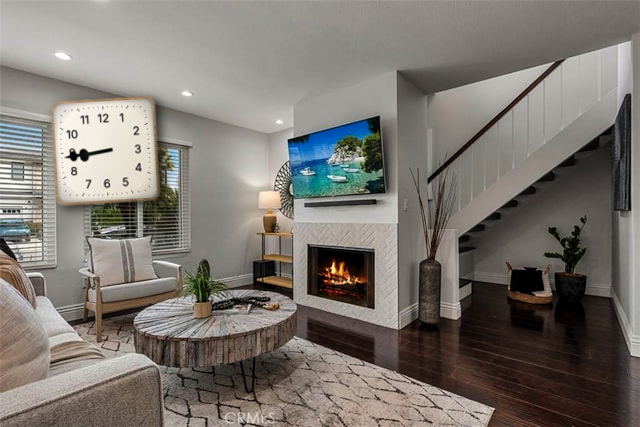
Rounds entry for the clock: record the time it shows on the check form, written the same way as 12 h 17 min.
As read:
8 h 44 min
